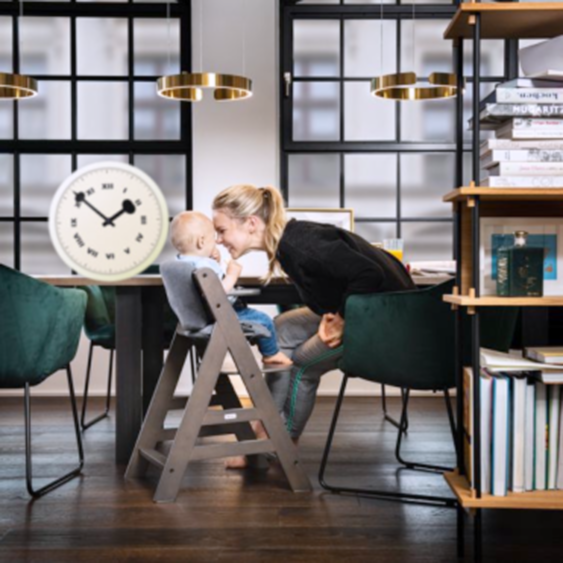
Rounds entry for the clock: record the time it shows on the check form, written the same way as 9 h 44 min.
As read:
1 h 52 min
